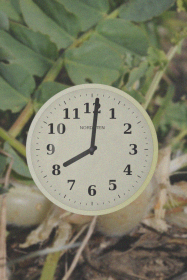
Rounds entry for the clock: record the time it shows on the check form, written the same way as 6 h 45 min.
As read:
8 h 01 min
